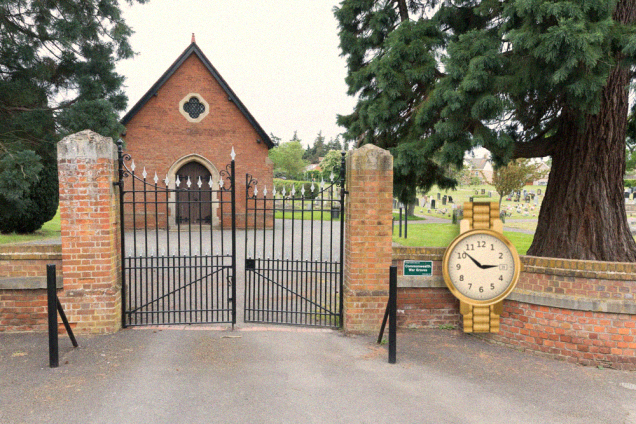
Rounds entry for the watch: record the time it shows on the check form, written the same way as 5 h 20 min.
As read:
2 h 52 min
